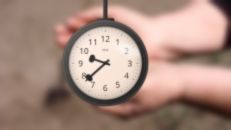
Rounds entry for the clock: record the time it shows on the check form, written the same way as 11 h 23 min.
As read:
9 h 38 min
